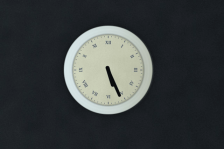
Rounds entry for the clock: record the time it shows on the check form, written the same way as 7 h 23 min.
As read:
5 h 26 min
